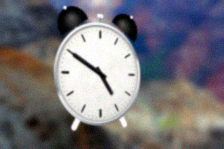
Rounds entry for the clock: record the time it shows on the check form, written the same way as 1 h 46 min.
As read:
4 h 50 min
